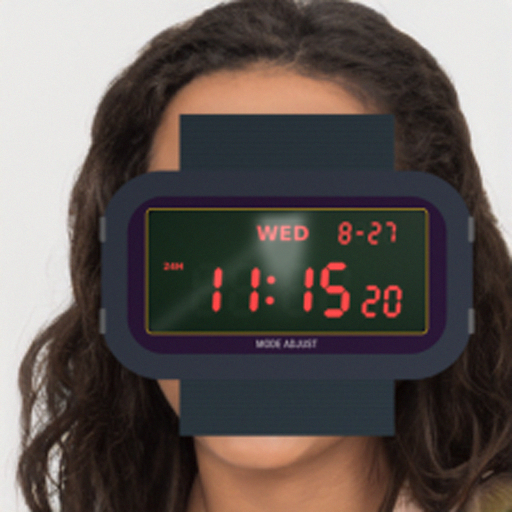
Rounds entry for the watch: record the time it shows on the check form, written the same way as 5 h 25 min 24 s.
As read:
11 h 15 min 20 s
